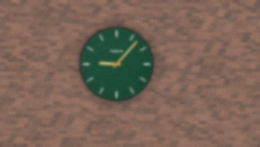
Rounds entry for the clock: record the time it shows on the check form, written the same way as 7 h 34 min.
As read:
9 h 07 min
